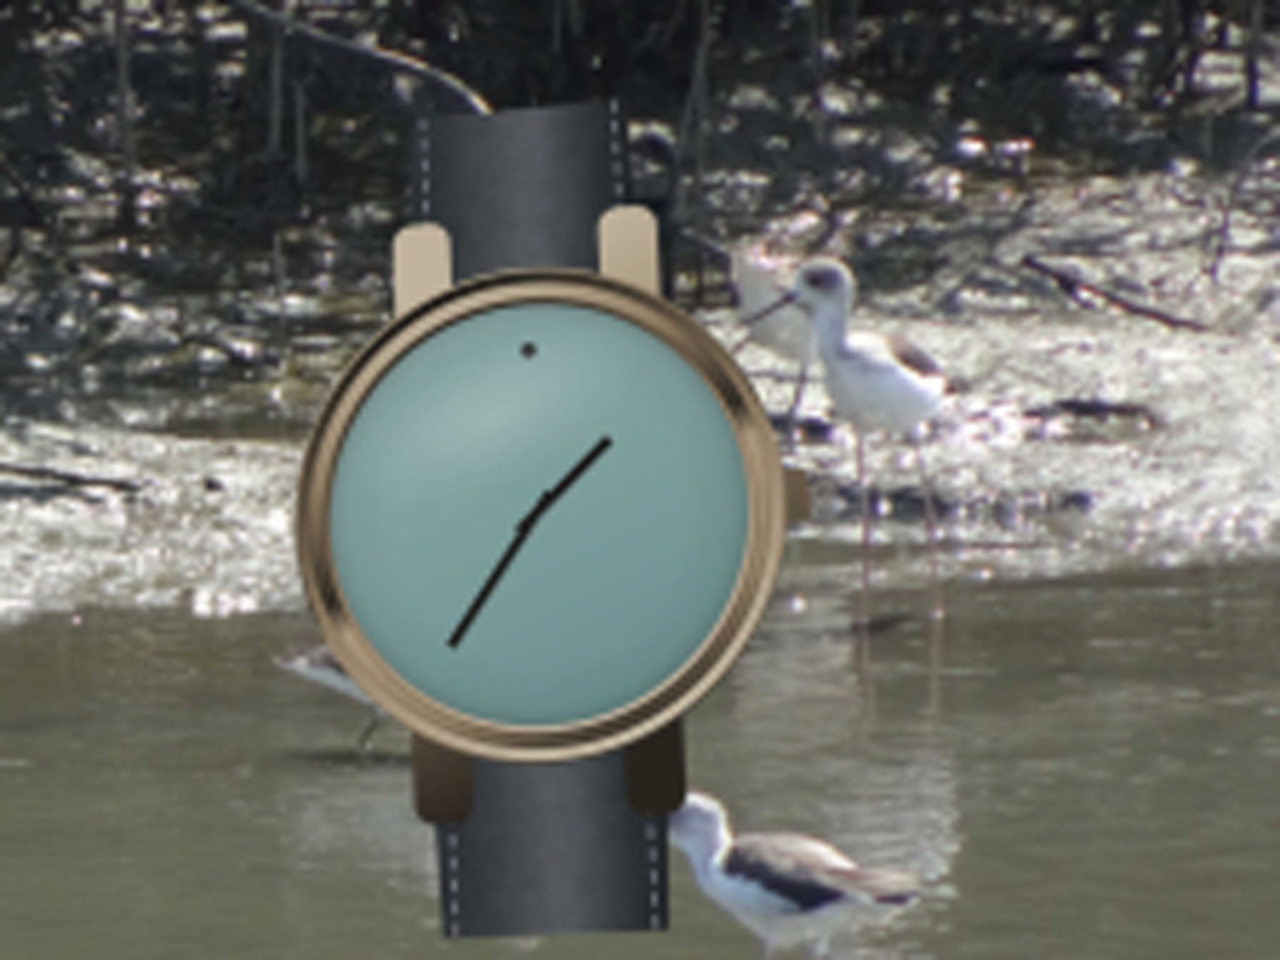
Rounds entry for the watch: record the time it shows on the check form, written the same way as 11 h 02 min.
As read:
1 h 36 min
